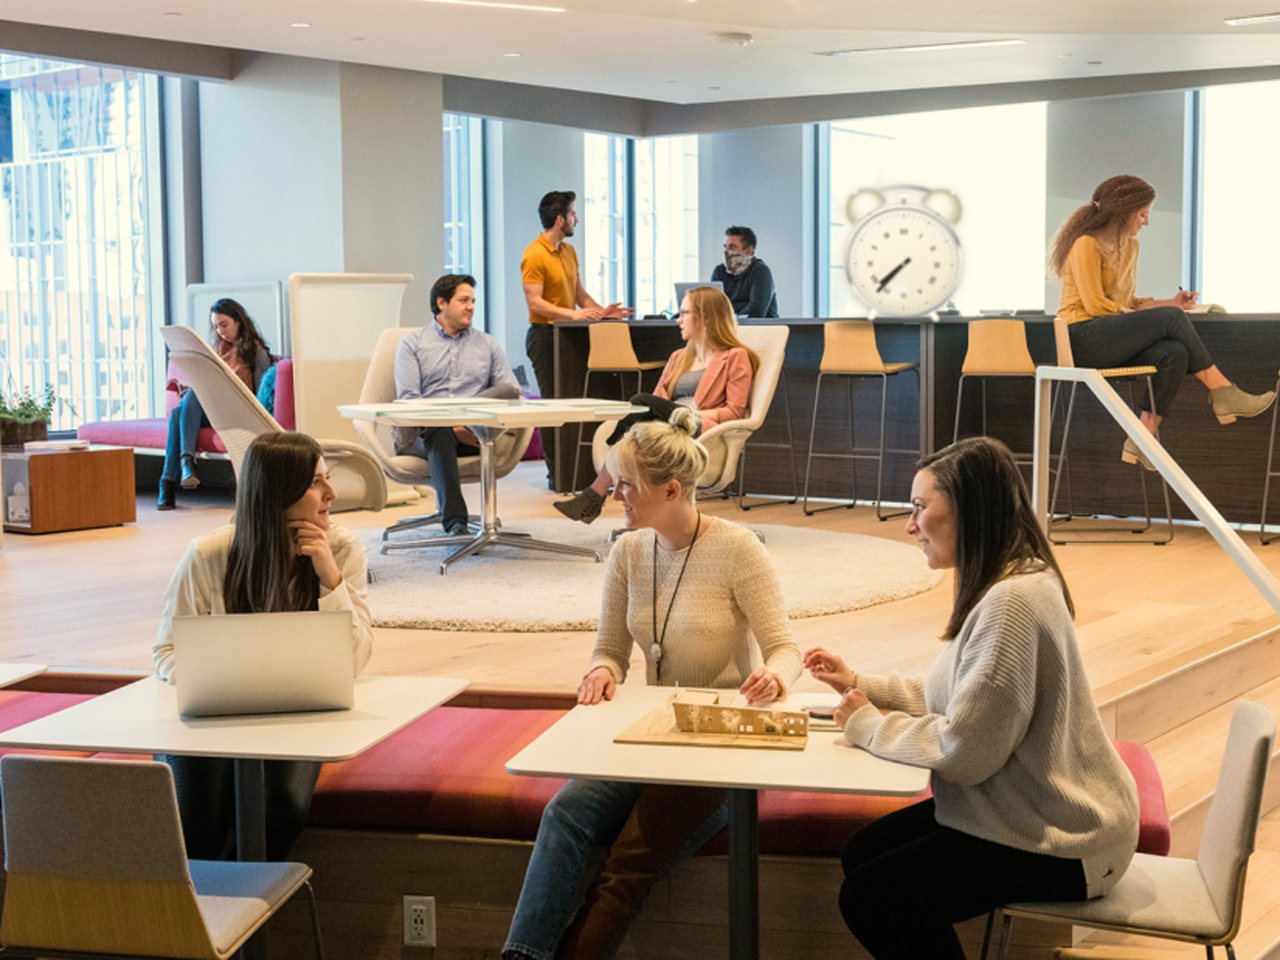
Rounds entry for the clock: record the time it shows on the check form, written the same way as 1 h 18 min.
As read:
7 h 37 min
